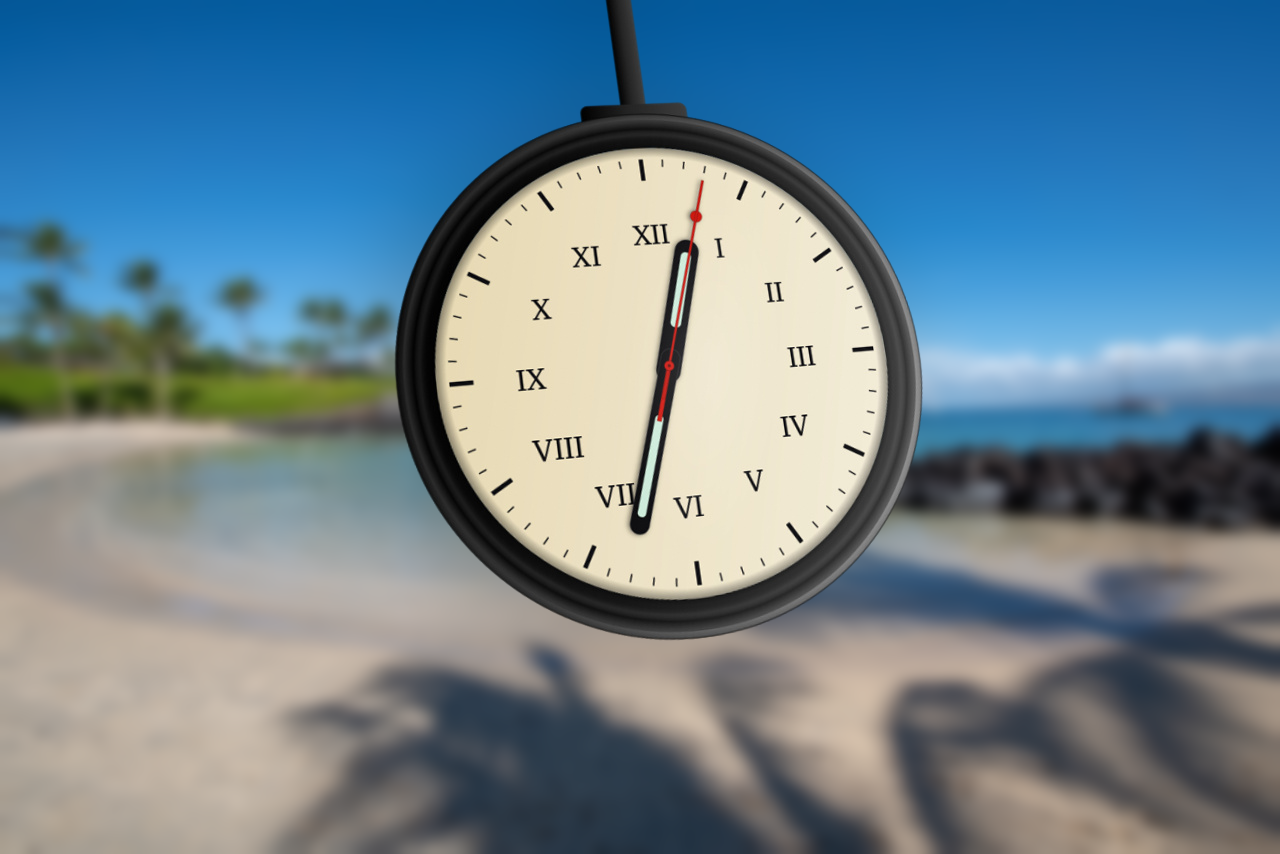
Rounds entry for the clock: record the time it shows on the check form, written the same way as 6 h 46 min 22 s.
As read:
12 h 33 min 03 s
